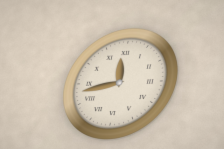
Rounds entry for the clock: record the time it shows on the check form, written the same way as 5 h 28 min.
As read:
11 h 43 min
